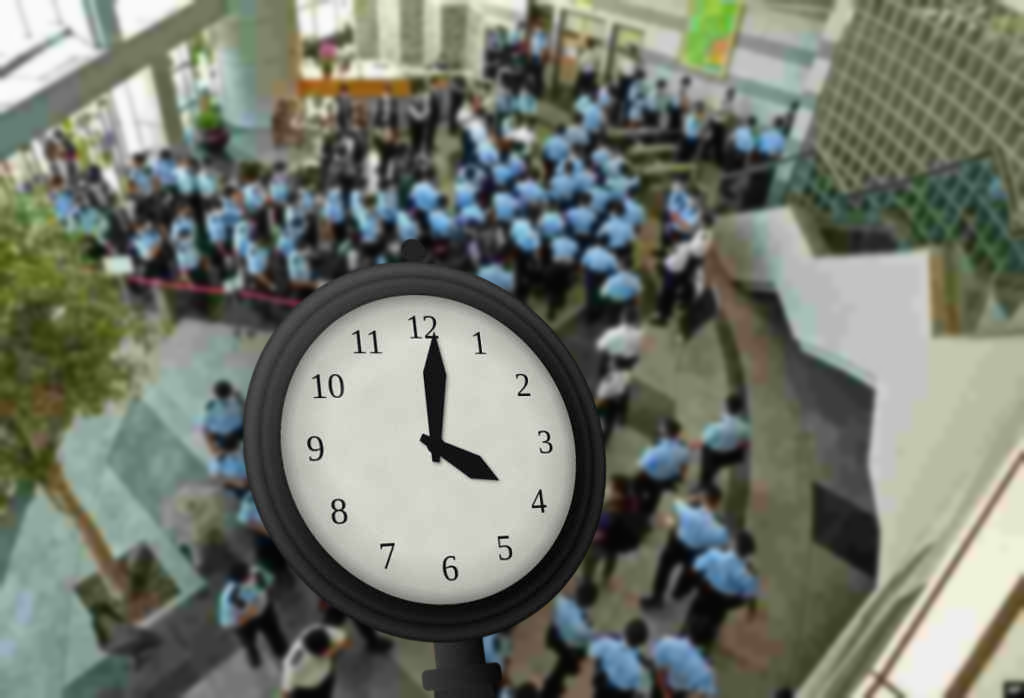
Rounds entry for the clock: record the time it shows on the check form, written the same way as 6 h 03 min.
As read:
4 h 01 min
